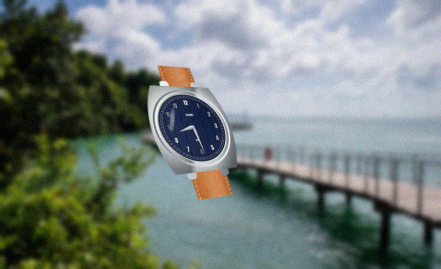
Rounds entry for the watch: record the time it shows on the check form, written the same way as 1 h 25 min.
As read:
8 h 29 min
